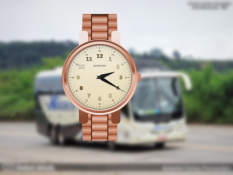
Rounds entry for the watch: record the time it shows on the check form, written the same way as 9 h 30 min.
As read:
2 h 20 min
